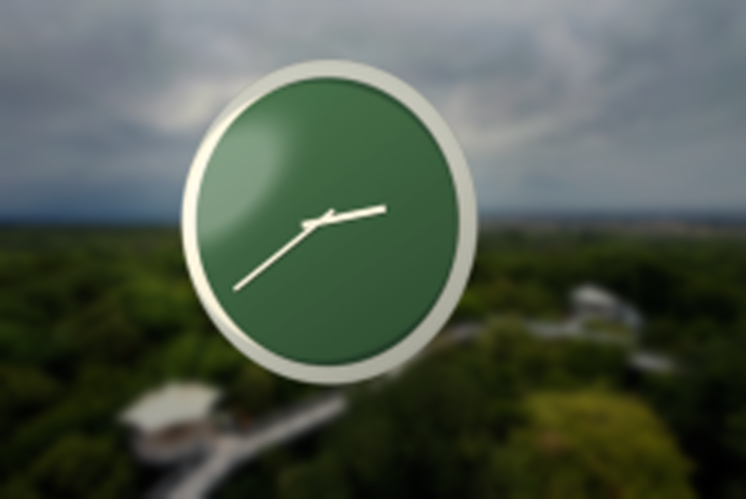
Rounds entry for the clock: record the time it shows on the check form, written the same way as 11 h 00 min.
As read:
2 h 39 min
